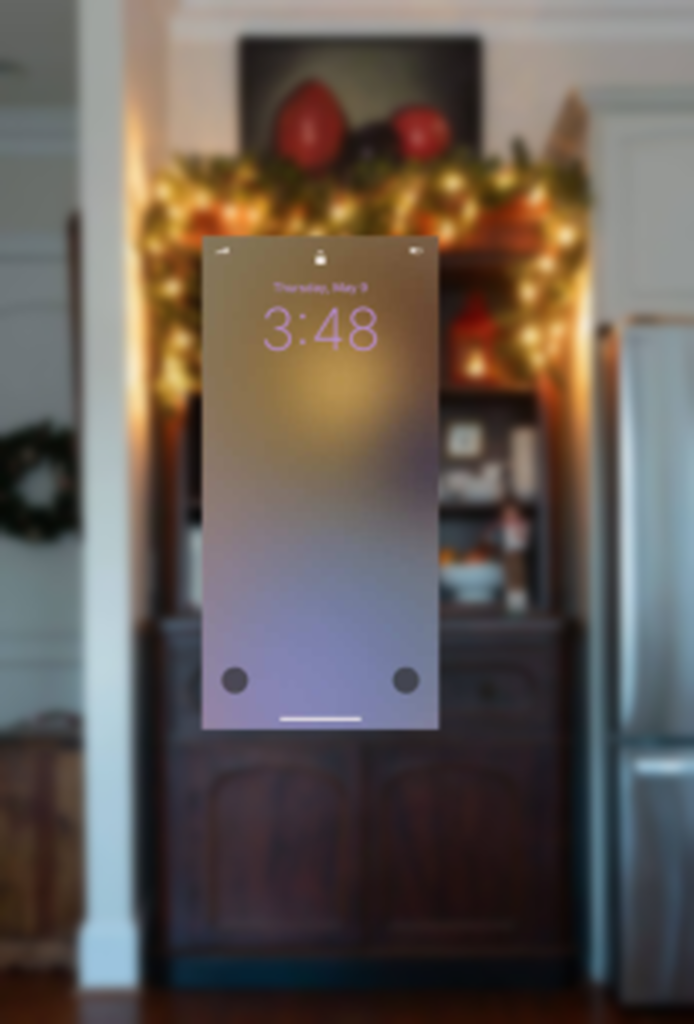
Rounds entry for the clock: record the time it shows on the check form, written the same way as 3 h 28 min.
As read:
3 h 48 min
